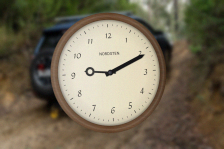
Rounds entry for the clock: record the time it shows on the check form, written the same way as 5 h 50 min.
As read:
9 h 11 min
